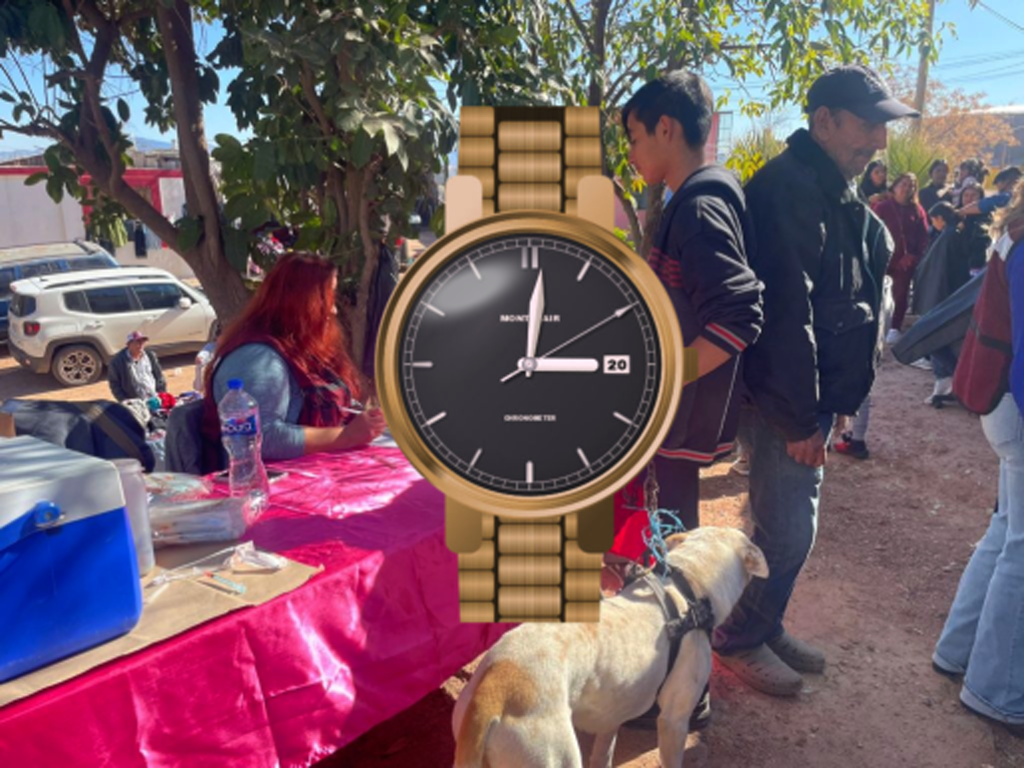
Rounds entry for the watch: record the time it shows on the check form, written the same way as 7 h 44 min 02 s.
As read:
3 h 01 min 10 s
